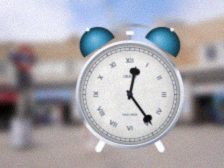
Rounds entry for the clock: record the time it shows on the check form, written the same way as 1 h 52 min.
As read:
12 h 24 min
